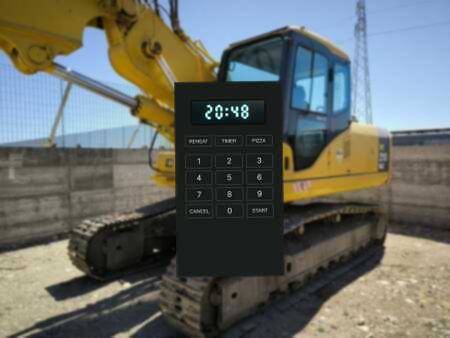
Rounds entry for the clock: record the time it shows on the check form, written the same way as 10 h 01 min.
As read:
20 h 48 min
